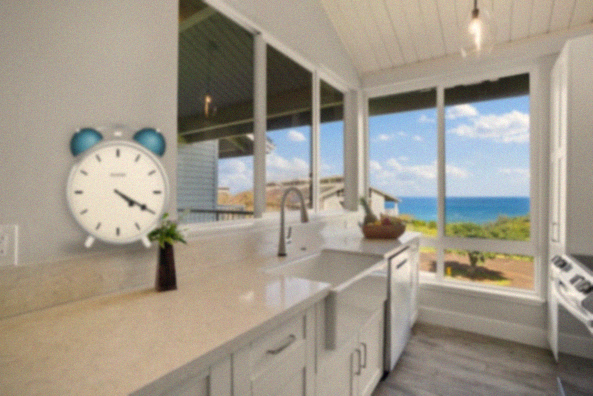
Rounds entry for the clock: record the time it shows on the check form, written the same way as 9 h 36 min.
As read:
4 h 20 min
